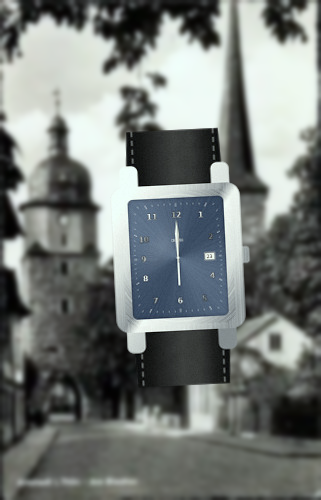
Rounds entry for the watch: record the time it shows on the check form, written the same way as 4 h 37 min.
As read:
6 h 00 min
